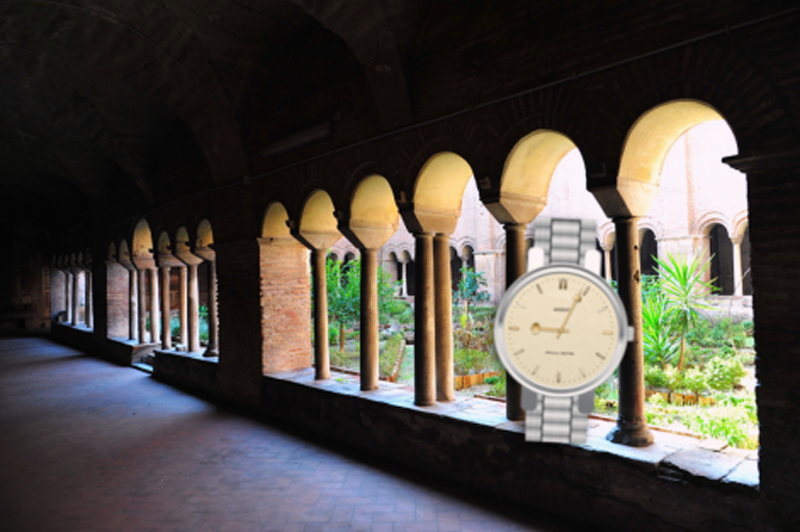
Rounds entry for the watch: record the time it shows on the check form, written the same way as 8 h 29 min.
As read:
9 h 04 min
